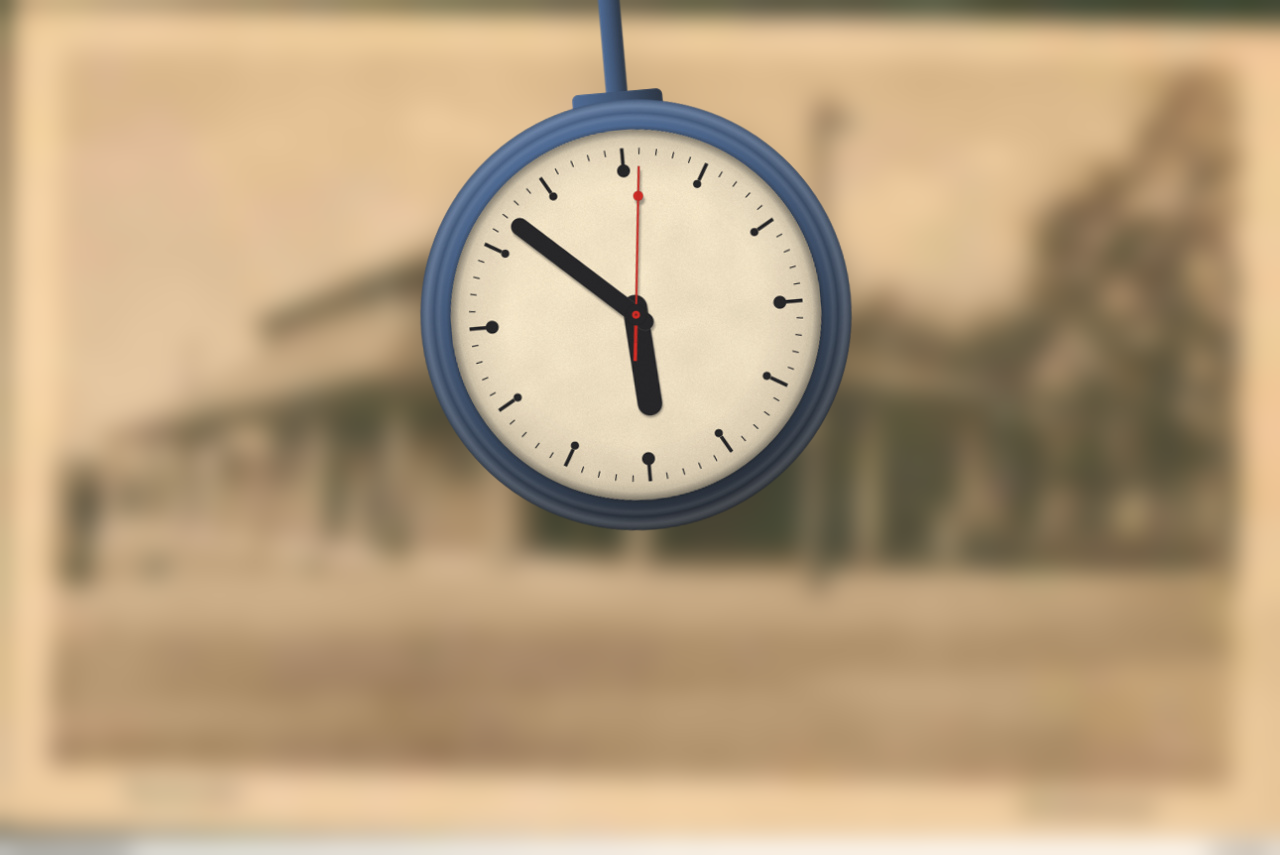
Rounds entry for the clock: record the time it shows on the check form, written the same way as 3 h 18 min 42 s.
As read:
5 h 52 min 01 s
